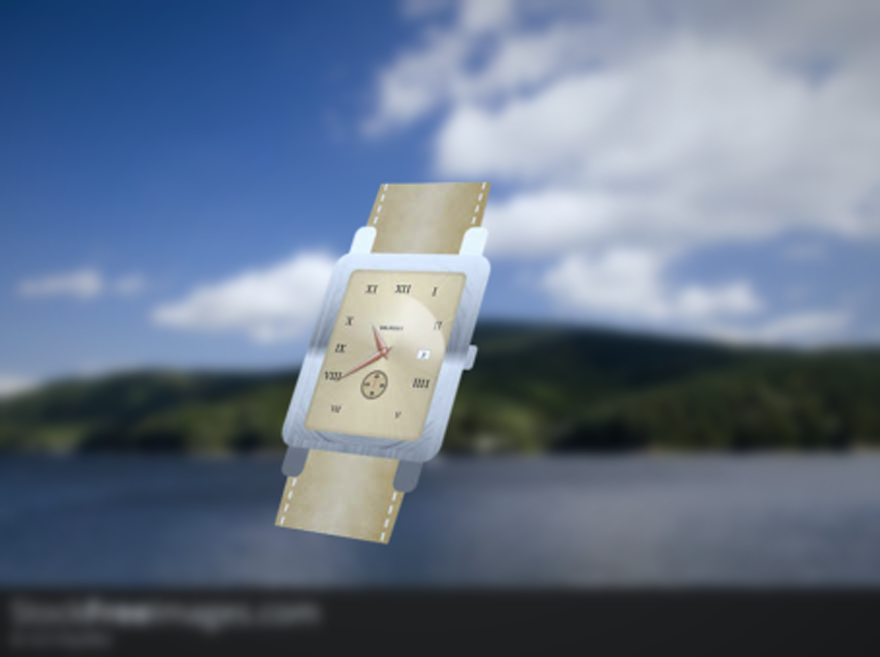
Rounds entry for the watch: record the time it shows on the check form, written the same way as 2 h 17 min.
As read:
10 h 39 min
